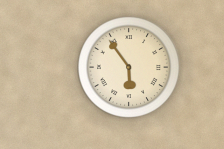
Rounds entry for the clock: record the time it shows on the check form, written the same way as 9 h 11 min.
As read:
5 h 54 min
